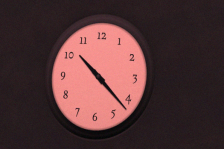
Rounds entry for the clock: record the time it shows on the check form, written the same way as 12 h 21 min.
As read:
10 h 22 min
